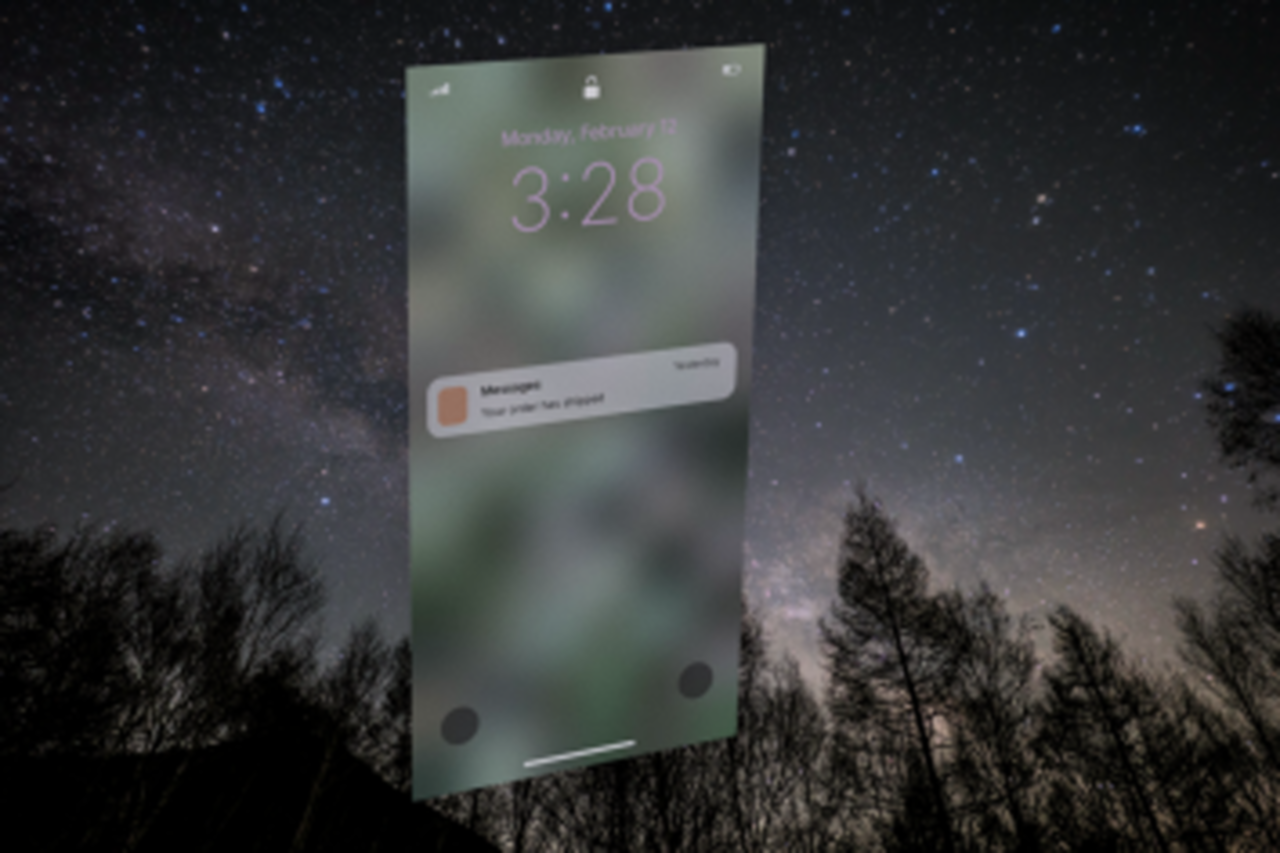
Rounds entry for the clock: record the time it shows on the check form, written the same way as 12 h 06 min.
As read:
3 h 28 min
